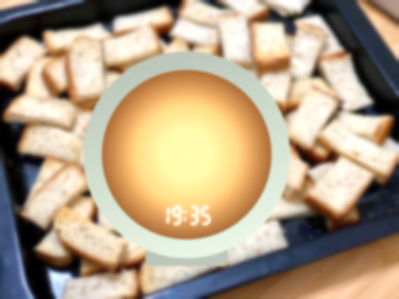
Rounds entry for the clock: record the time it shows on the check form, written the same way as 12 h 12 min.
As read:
19 h 35 min
